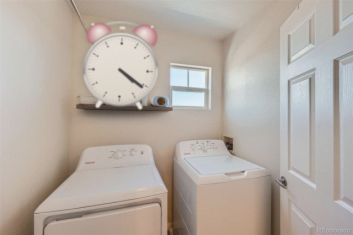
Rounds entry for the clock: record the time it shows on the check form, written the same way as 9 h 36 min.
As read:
4 h 21 min
